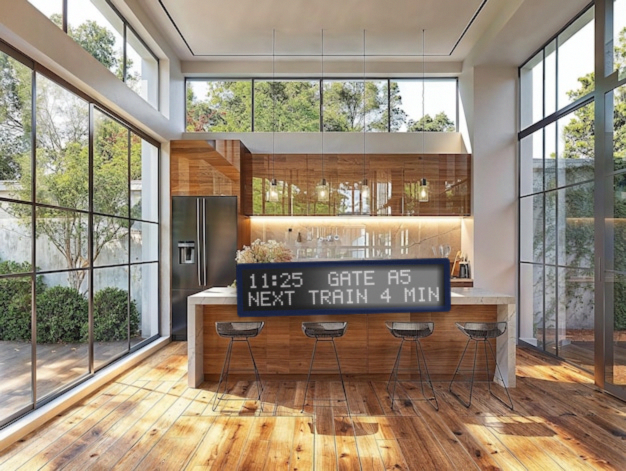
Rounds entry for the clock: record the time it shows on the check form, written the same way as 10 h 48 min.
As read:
11 h 25 min
